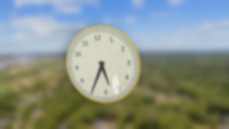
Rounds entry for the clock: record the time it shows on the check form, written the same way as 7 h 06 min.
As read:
5 h 35 min
